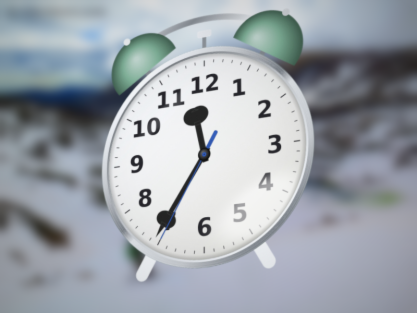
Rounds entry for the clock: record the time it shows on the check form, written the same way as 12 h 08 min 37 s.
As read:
11 h 35 min 35 s
